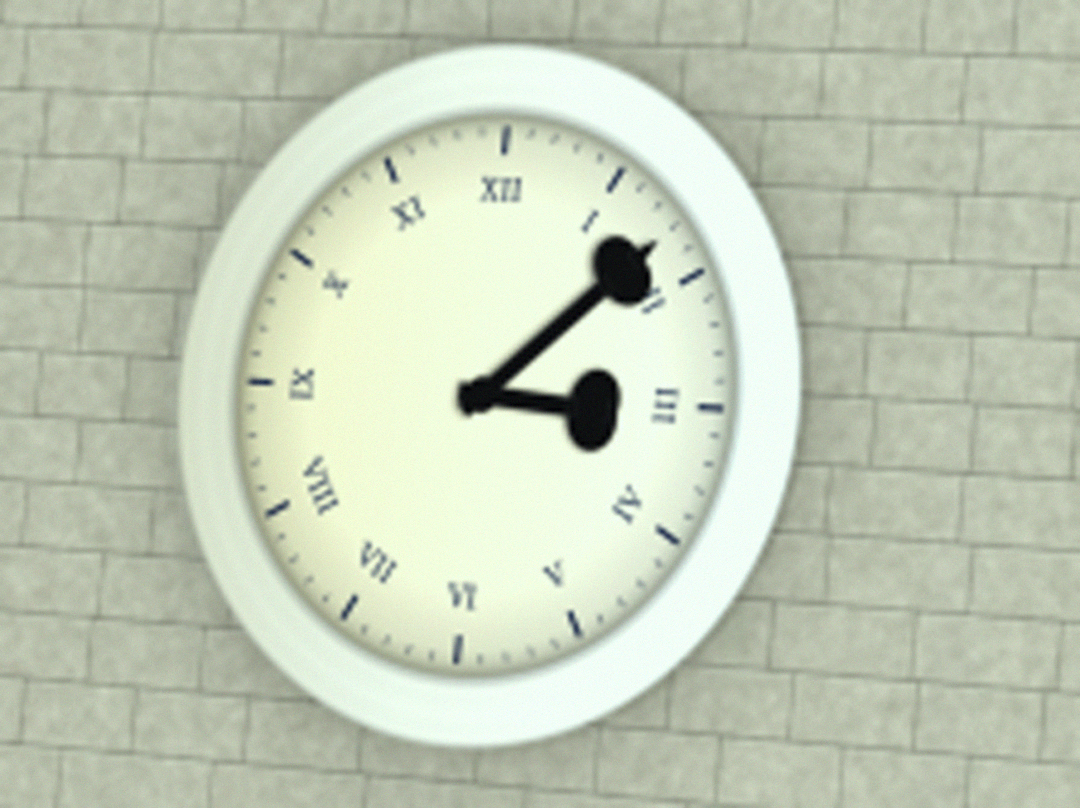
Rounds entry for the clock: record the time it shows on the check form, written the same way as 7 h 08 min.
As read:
3 h 08 min
